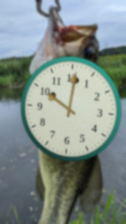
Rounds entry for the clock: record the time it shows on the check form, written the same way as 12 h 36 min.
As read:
10 h 01 min
